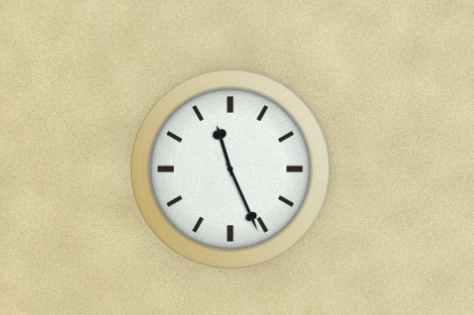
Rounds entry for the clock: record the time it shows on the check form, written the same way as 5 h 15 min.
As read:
11 h 26 min
